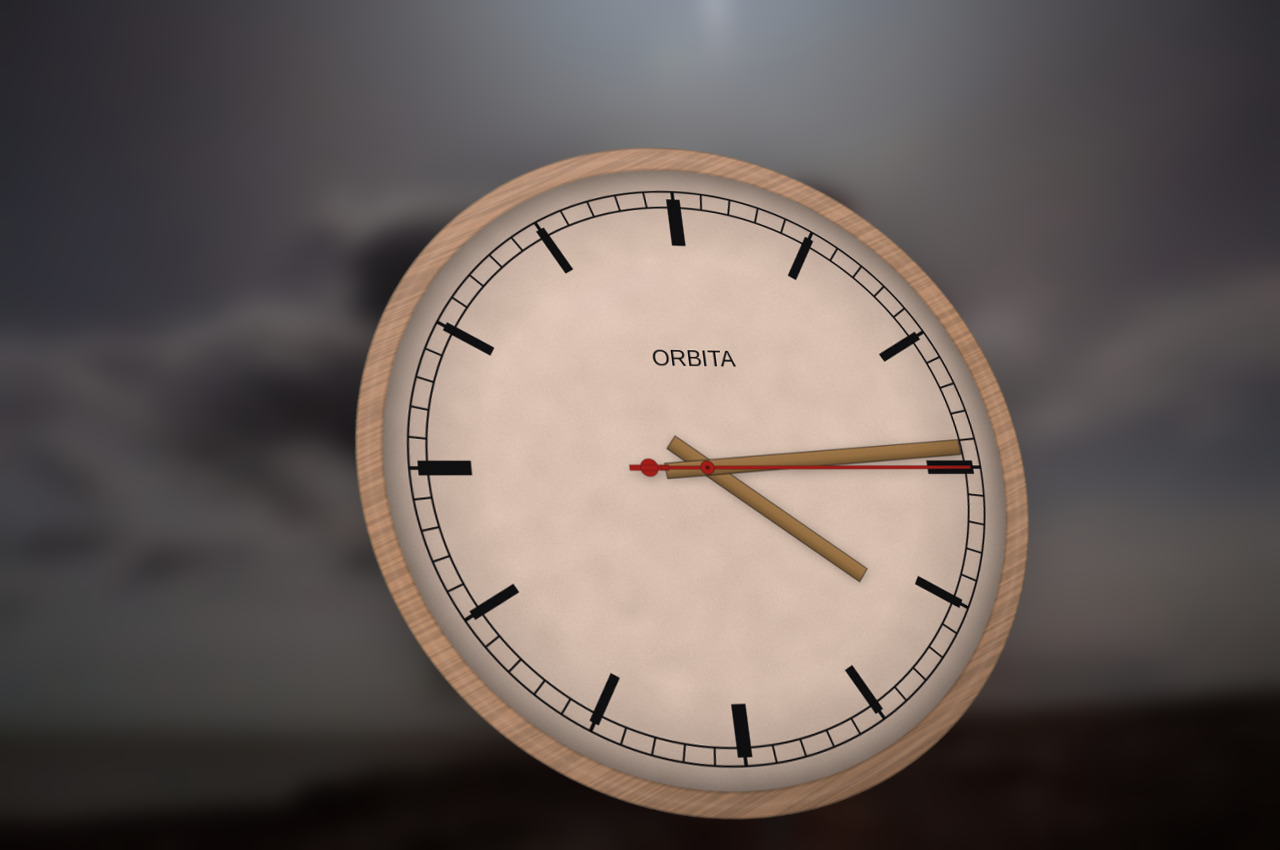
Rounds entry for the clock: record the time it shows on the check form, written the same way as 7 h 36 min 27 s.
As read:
4 h 14 min 15 s
